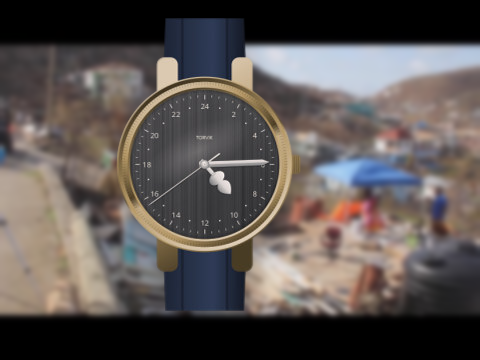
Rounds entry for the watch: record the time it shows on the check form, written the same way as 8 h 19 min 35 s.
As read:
9 h 14 min 39 s
